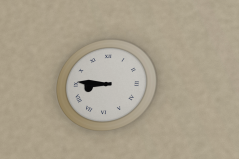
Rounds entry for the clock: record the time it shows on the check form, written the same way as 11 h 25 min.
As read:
8 h 46 min
